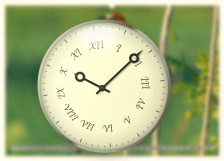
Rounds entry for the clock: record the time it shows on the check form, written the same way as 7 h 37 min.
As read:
10 h 09 min
